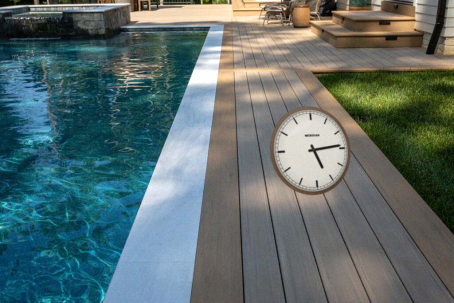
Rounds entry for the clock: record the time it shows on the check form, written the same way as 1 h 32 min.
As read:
5 h 14 min
